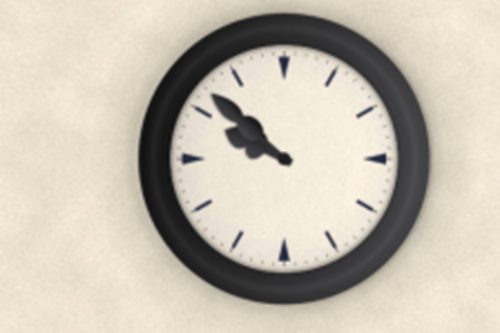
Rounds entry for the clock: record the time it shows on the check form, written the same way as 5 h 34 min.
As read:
9 h 52 min
